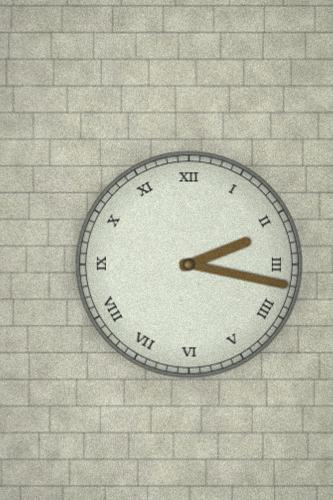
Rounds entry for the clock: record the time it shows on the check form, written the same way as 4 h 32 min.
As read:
2 h 17 min
